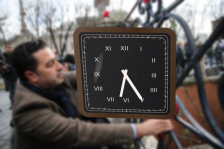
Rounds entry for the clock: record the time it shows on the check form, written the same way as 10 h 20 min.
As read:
6 h 25 min
